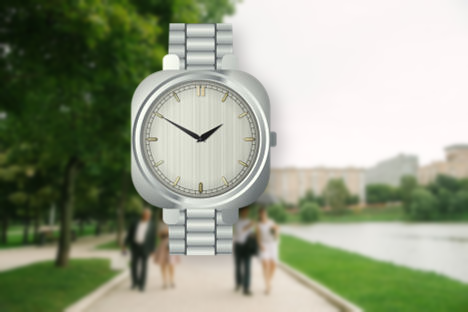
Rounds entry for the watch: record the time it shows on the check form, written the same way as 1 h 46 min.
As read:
1 h 50 min
